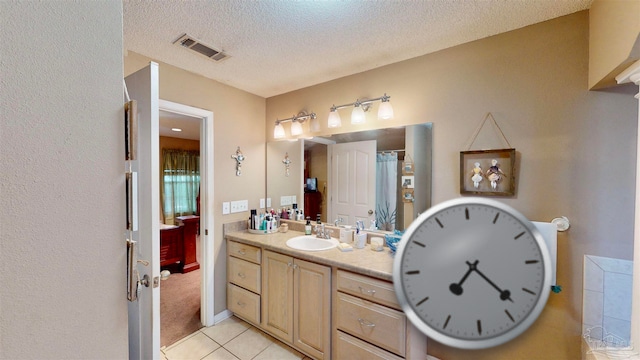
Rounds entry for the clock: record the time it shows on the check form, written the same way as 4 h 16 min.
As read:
7 h 23 min
